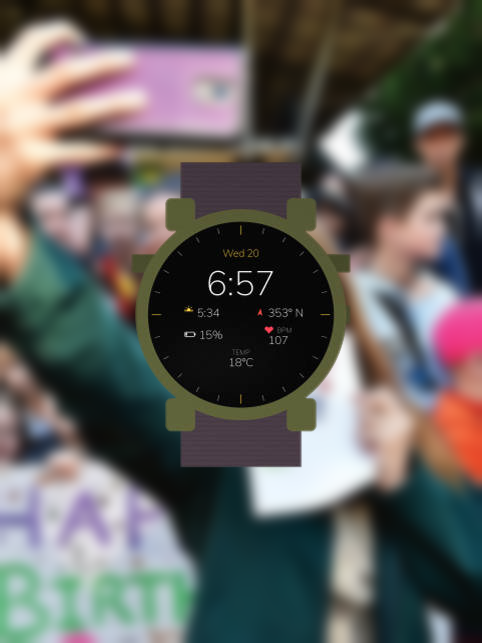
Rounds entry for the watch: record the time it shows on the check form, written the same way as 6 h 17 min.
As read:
6 h 57 min
